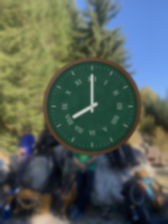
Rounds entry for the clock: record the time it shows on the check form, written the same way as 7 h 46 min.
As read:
8 h 00 min
